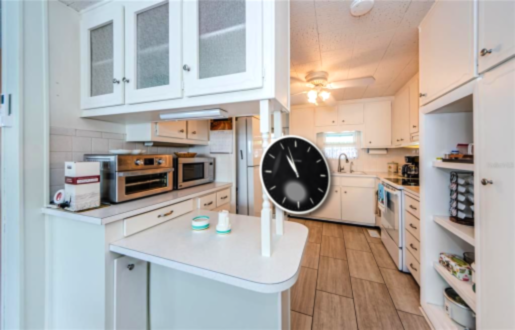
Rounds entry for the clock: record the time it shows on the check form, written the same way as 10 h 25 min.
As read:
10 h 57 min
